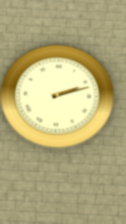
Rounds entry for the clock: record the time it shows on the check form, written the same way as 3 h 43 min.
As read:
2 h 12 min
